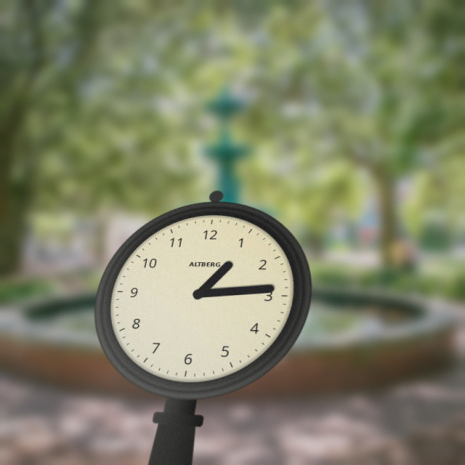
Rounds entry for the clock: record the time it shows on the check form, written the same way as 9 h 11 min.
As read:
1 h 14 min
